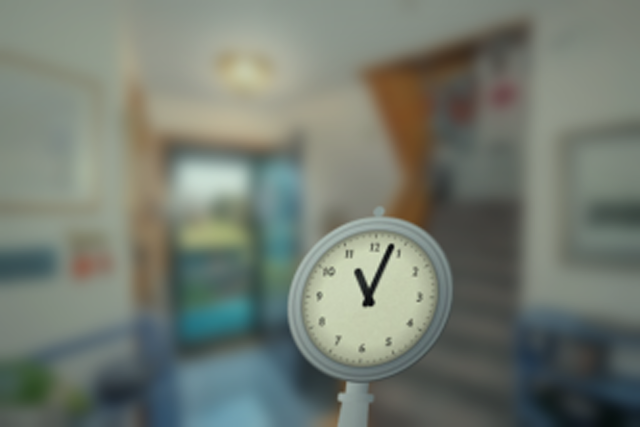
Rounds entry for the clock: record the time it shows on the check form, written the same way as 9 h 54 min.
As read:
11 h 03 min
